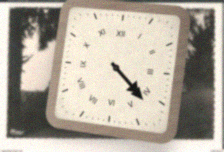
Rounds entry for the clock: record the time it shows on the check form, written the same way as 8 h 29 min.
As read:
4 h 22 min
